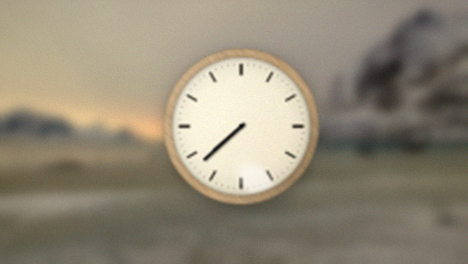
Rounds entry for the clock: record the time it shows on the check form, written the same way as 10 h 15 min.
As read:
7 h 38 min
